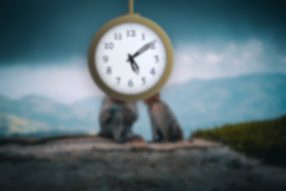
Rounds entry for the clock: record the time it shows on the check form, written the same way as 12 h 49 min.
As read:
5 h 09 min
